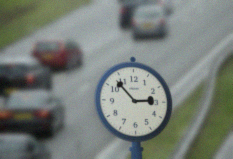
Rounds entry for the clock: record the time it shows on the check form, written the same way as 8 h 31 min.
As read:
2 h 53 min
